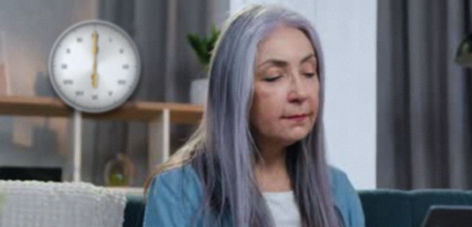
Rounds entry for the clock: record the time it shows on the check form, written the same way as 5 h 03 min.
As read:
6 h 00 min
